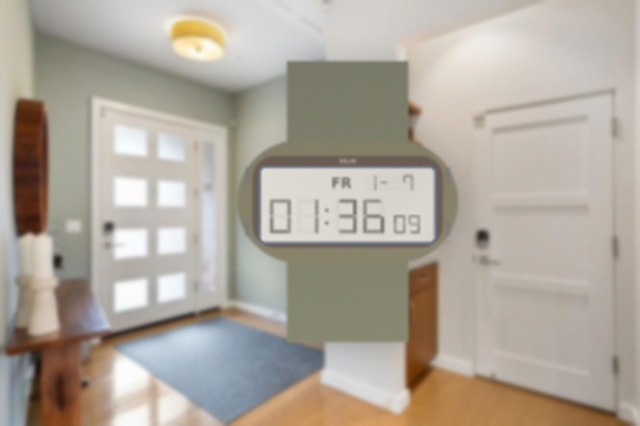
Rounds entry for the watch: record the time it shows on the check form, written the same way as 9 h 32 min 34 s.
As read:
1 h 36 min 09 s
